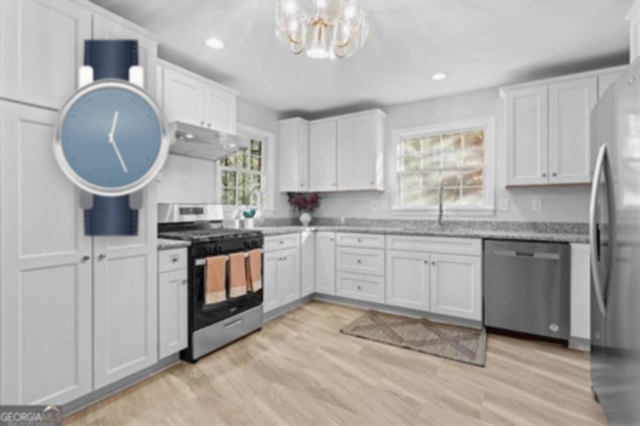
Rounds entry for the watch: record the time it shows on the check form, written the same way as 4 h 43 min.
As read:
12 h 26 min
